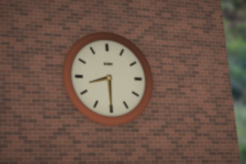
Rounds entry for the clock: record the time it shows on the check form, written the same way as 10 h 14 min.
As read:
8 h 30 min
